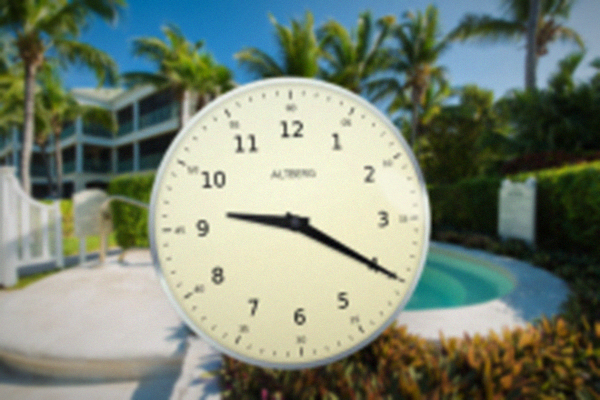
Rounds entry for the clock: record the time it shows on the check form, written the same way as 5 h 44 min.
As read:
9 h 20 min
